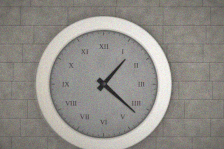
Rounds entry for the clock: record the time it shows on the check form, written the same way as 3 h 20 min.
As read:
1 h 22 min
